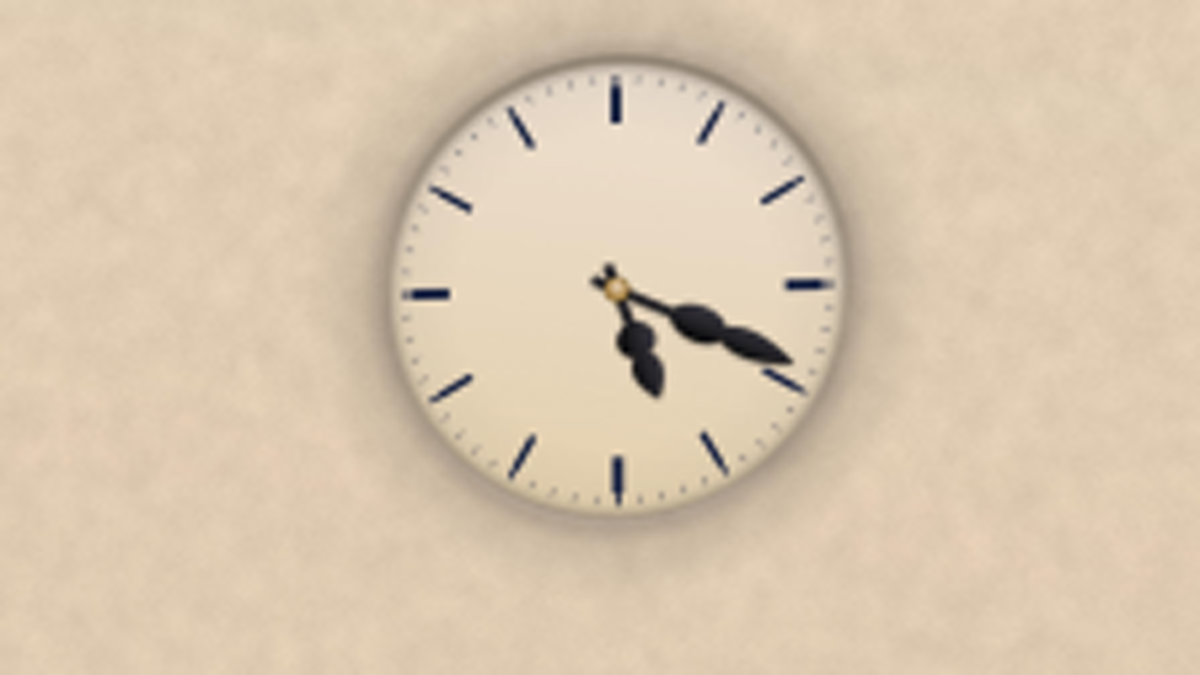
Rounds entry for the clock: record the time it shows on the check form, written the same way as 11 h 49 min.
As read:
5 h 19 min
